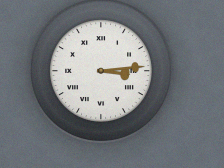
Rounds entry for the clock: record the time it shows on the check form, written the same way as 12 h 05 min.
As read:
3 h 14 min
